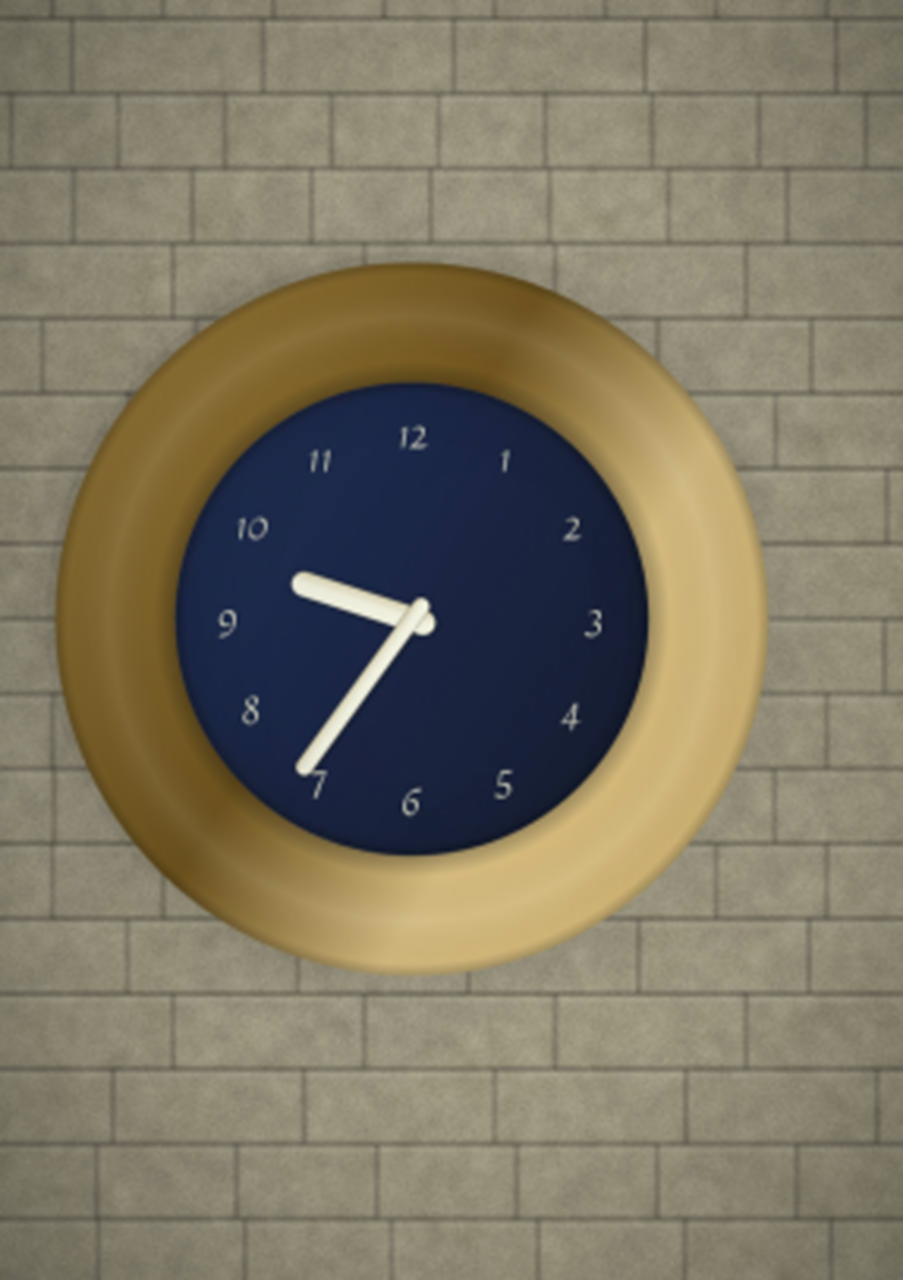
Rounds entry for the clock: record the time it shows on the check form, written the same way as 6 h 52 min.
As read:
9 h 36 min
